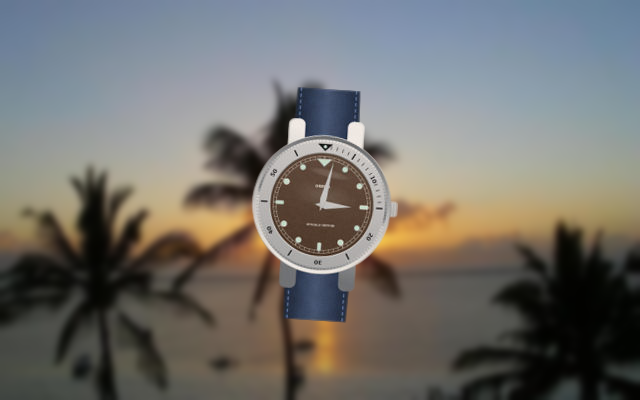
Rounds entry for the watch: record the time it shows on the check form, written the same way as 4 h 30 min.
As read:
3 h 02 min
